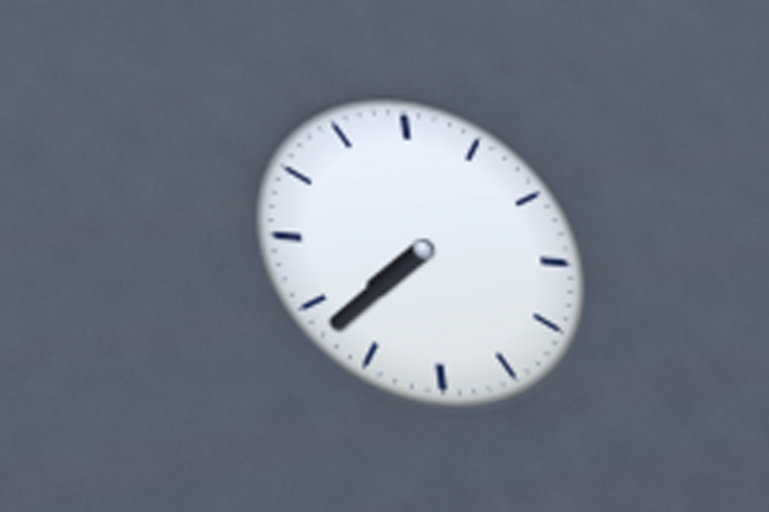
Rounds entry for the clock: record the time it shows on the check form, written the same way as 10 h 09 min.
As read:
7 h 38 min
